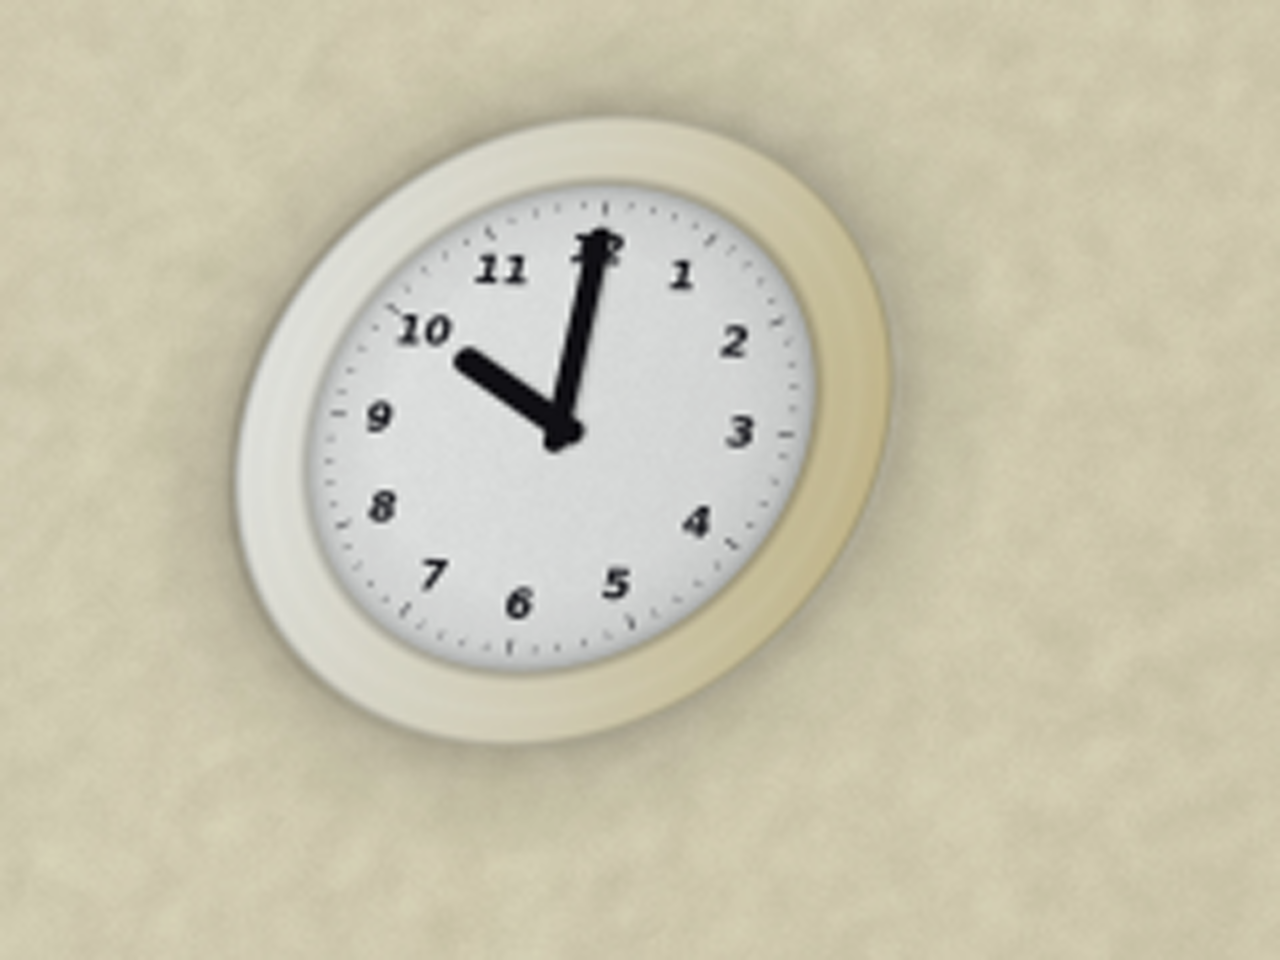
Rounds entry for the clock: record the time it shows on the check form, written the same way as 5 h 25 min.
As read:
10 h 00 min
